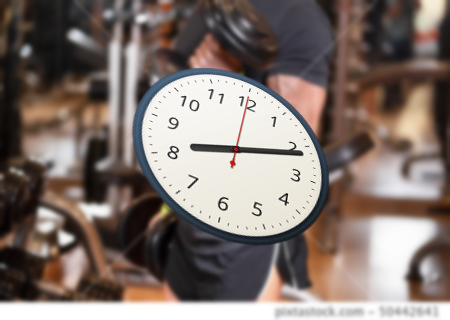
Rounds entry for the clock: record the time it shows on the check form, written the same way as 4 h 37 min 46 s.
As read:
8 h 11 min 00 s
